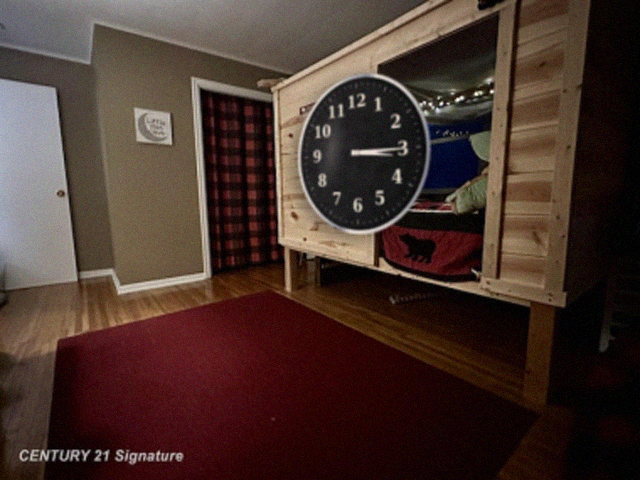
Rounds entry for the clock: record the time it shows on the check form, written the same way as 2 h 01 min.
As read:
3 h 15 min
